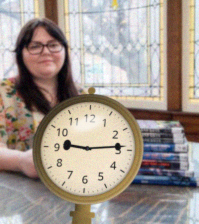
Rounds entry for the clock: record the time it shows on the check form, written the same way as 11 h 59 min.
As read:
9 h 14 min
